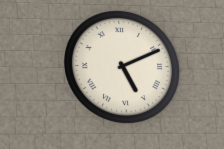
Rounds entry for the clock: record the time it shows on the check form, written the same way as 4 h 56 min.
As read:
5 h 11 min
